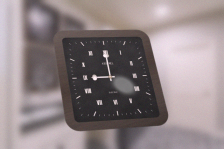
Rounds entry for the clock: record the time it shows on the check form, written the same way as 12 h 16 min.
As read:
9 h 00 min
